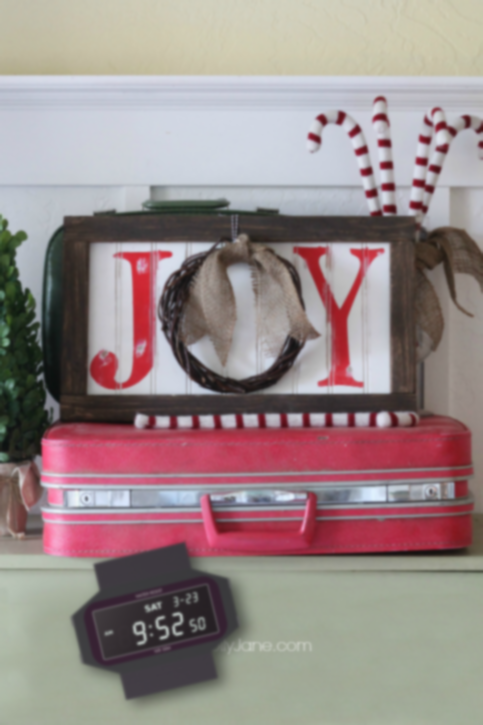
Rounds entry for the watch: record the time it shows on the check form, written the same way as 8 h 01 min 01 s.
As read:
9 h 52 min 50 s
